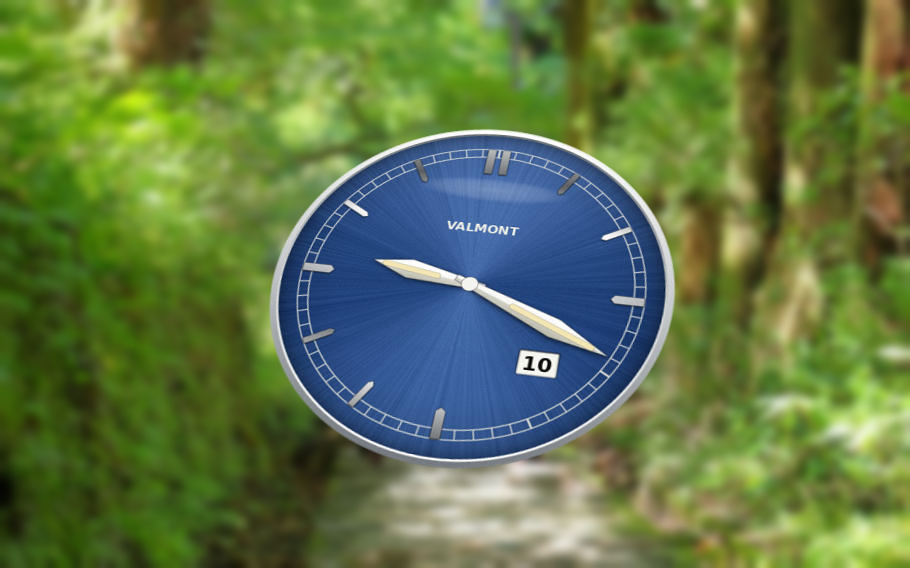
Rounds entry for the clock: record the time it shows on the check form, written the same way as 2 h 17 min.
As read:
9 h 19 min
